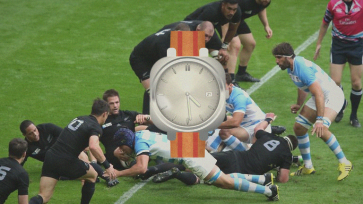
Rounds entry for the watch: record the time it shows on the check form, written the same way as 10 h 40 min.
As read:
4 h 29 min
